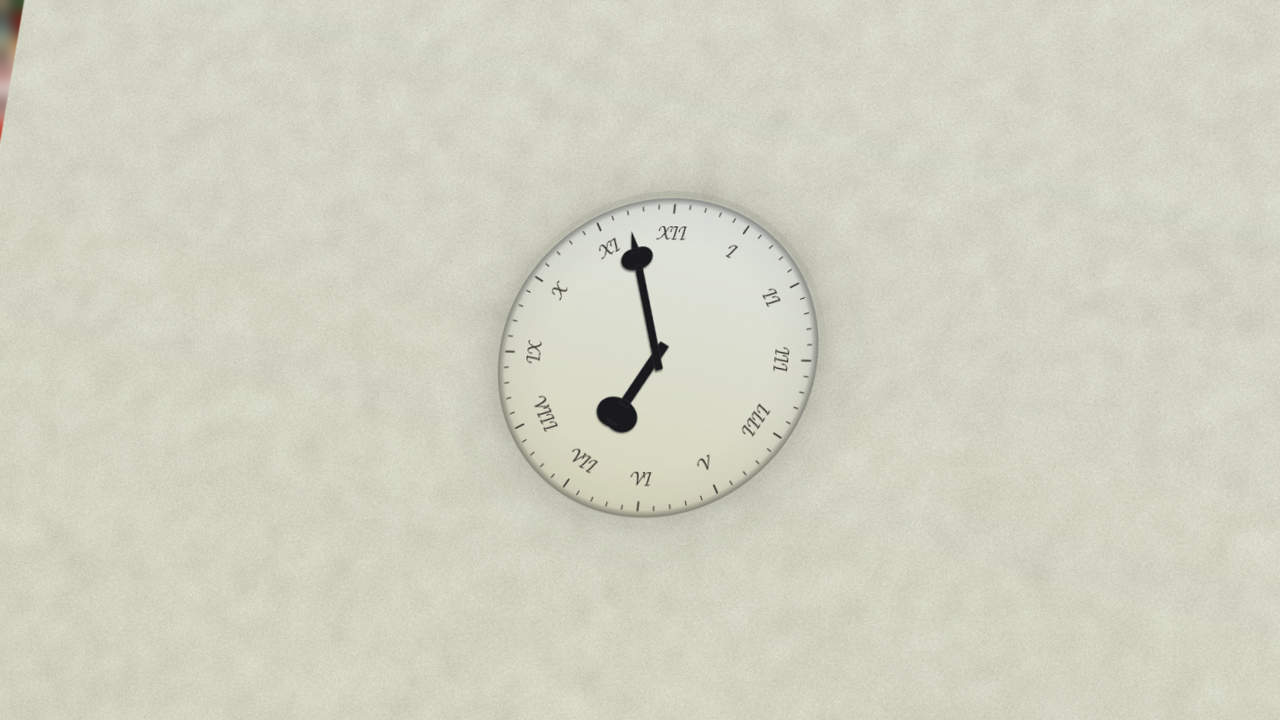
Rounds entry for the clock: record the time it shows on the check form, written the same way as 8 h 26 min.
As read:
6 h 57 min
